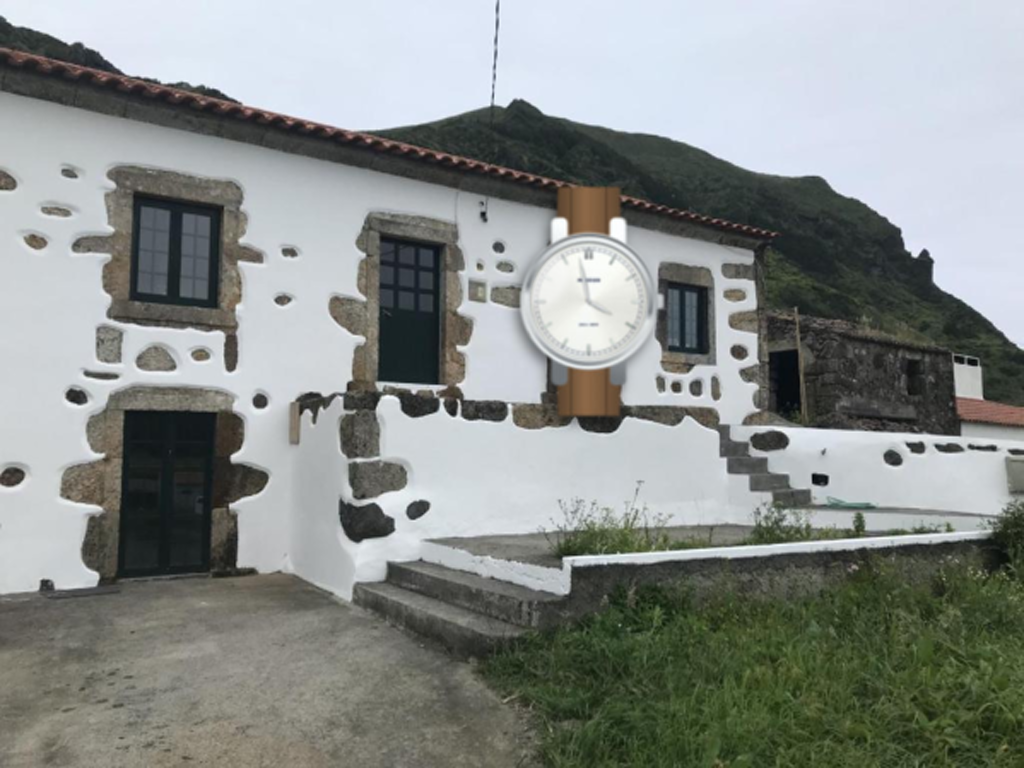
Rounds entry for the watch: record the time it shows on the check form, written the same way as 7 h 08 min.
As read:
3 h 58 min
